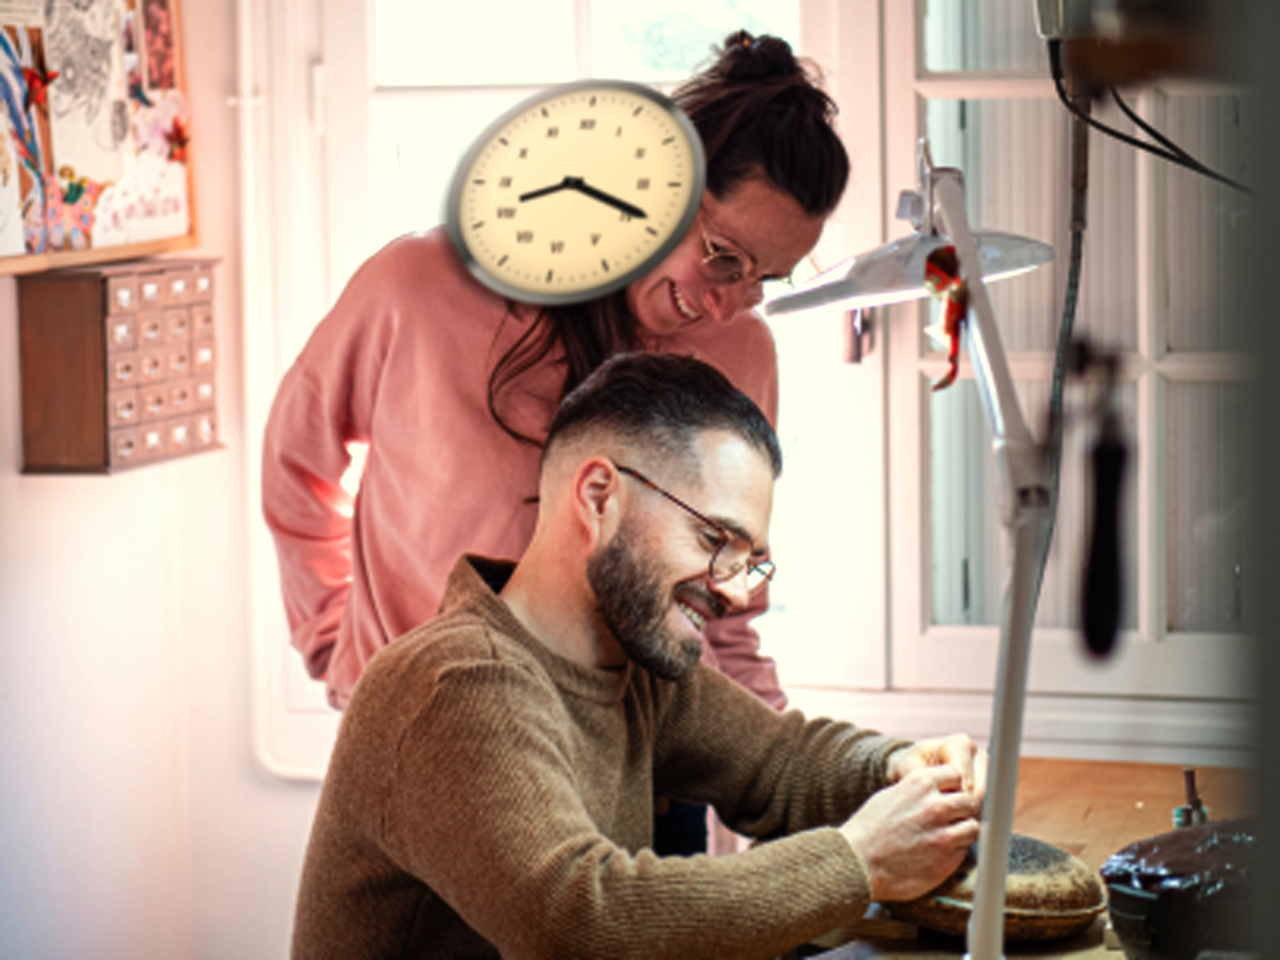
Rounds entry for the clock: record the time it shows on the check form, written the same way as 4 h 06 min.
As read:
8 h 19 min
